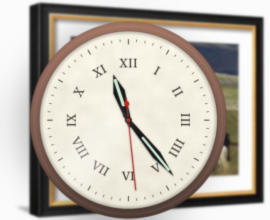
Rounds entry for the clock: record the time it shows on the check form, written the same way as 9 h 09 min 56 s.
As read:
11 h 23 min 29 s
